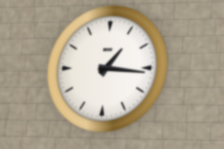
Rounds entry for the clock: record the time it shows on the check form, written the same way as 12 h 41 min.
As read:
1 h 16 min
